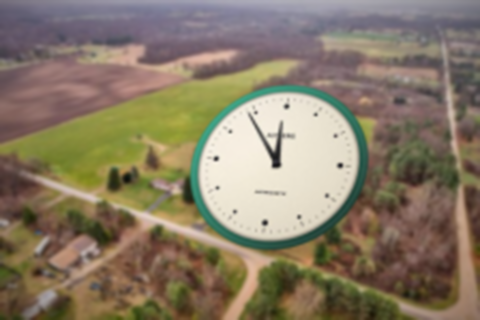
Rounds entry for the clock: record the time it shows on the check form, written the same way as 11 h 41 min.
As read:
11 h 54 min
